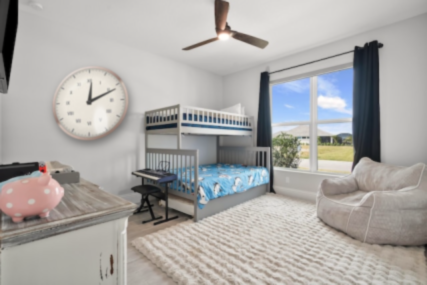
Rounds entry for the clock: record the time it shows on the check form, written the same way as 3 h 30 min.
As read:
12 h 11 min
